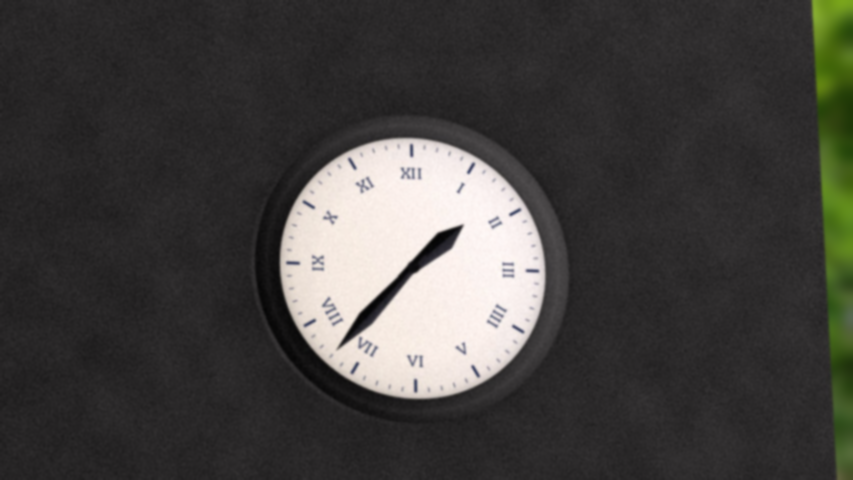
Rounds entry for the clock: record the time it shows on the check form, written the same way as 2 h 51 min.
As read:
1 h 37 min
